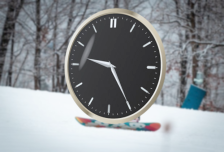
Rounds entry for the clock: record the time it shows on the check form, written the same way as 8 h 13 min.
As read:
9 h 25 min
